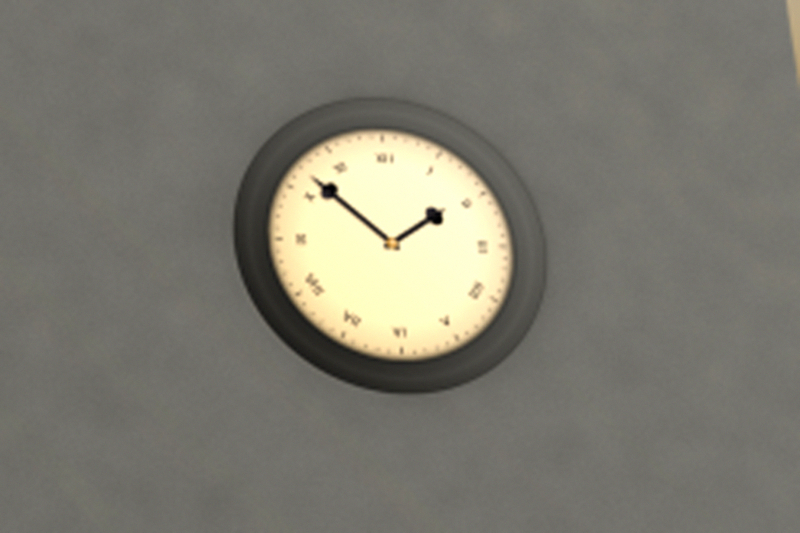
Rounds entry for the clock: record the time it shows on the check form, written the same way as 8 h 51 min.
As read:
1 h 52 min
